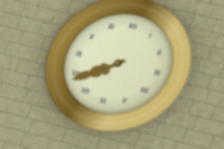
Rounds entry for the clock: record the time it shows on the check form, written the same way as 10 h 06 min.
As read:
7 h 39 min
